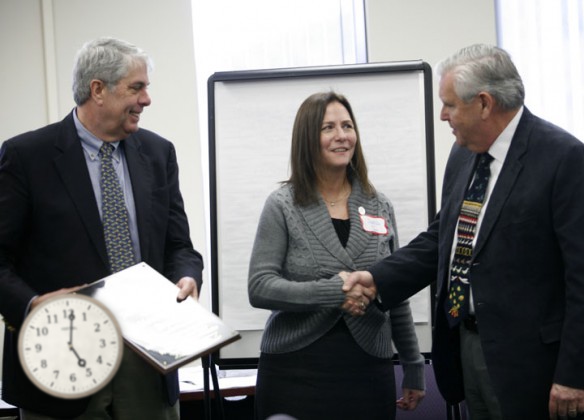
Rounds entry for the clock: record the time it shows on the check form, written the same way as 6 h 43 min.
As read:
5 h 01 min
